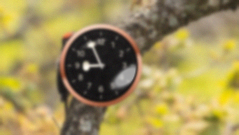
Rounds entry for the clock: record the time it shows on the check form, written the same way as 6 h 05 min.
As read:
8 h 56 min
